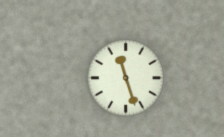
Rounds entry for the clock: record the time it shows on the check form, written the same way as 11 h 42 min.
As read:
11 h 27 min
